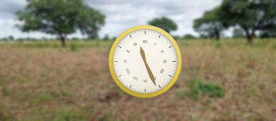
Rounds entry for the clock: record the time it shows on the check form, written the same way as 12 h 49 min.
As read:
11 h 26 min
